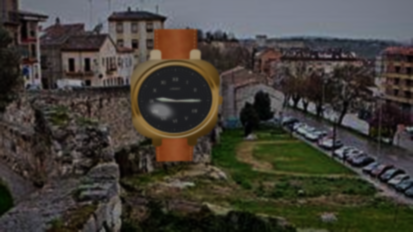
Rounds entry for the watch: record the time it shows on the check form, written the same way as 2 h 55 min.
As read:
9 h 15 min
